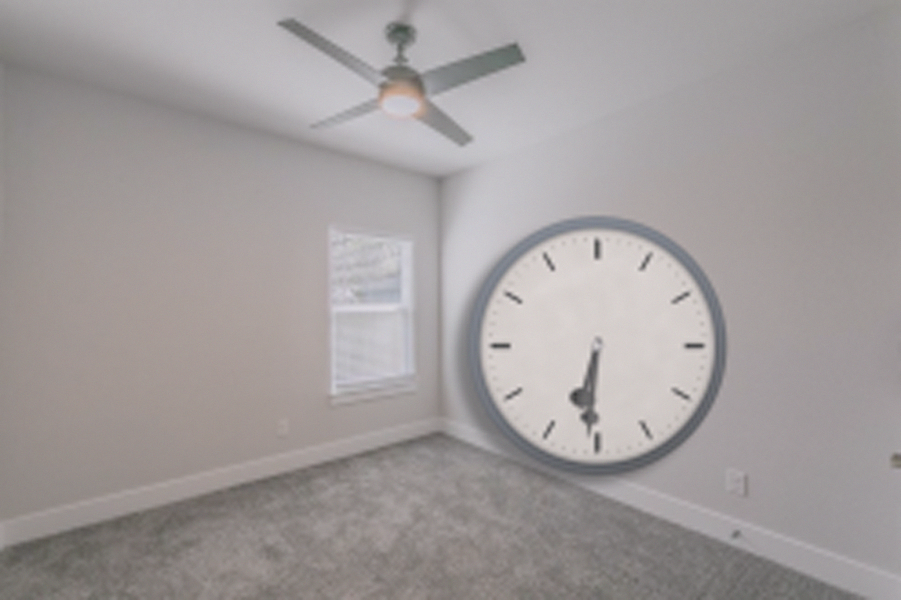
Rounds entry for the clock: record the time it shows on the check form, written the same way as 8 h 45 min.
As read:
6 h 31 min
